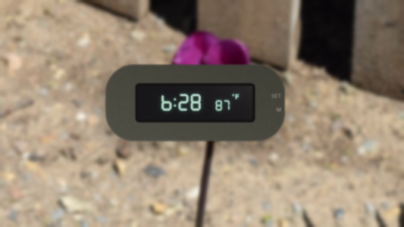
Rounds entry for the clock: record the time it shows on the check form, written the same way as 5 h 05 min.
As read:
6 h 28 min
